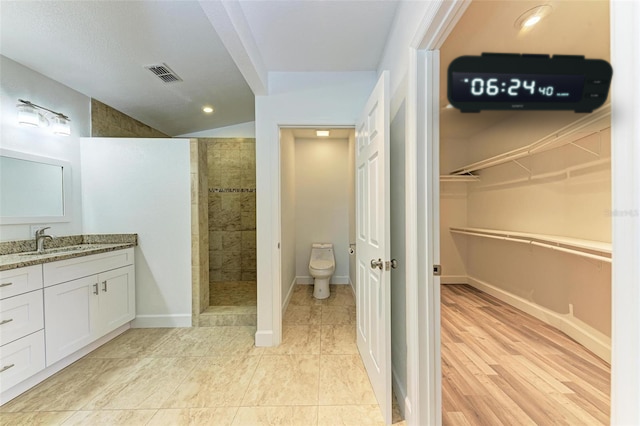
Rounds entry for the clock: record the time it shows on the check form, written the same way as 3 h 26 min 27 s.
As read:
6 h 24 min 40 s
